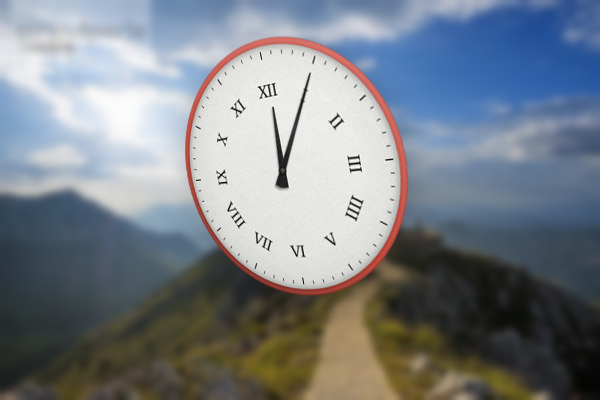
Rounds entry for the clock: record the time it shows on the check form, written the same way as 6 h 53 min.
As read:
12 h 05 min
